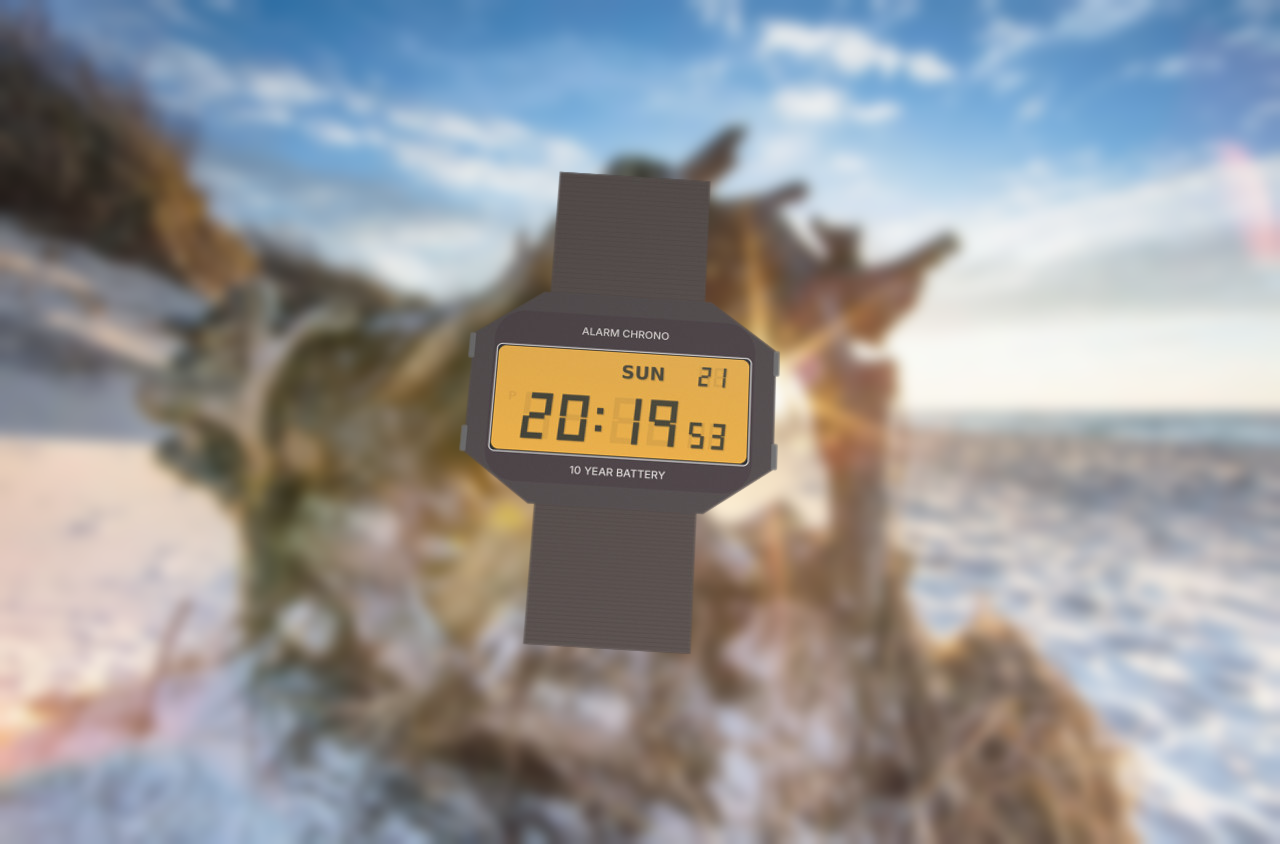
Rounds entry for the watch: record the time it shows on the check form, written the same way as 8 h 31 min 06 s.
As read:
20 h 19 min 53 s
